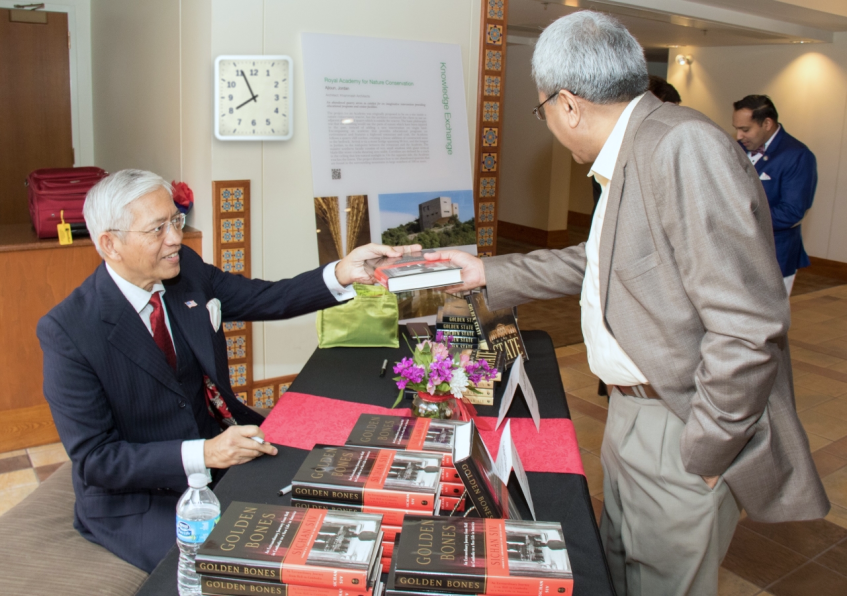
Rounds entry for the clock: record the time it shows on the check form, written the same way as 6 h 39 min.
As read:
7 h 56 min
